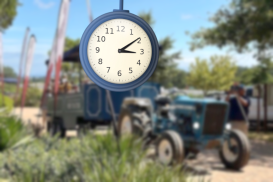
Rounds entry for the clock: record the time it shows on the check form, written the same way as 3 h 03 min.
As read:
3 h 09 min
